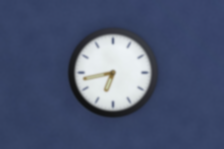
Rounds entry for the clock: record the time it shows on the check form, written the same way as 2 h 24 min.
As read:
6 h 43 min
